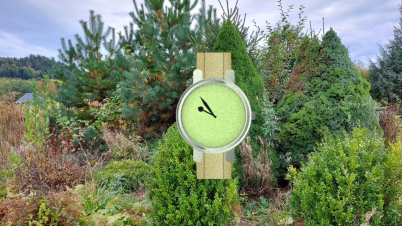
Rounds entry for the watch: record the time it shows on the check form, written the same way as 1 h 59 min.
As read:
9 h 54 min
